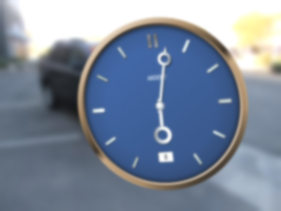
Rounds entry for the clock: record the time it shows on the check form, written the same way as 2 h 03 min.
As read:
6 h 02 min
